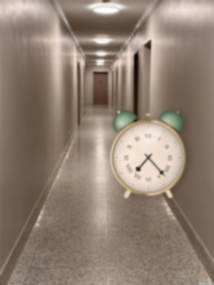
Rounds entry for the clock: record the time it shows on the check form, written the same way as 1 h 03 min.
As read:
7 h 23 min
